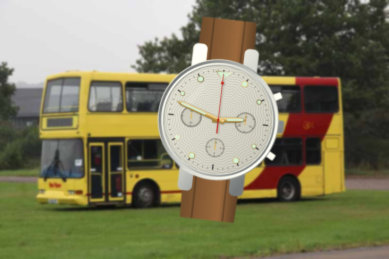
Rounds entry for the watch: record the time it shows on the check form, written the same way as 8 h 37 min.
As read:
2 h 48 min
